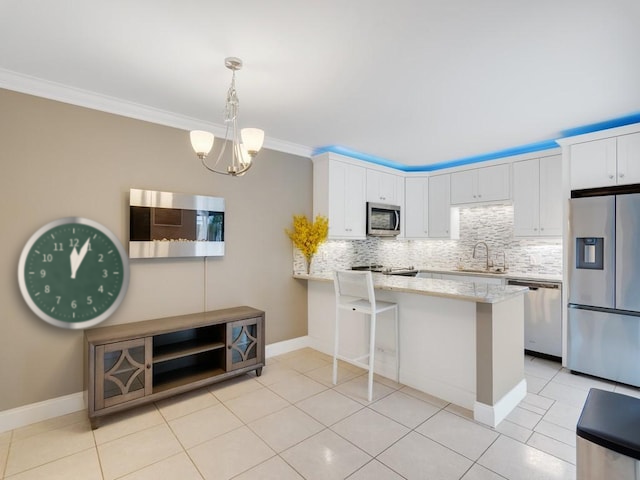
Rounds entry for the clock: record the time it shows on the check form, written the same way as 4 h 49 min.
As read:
12 h 04 min
